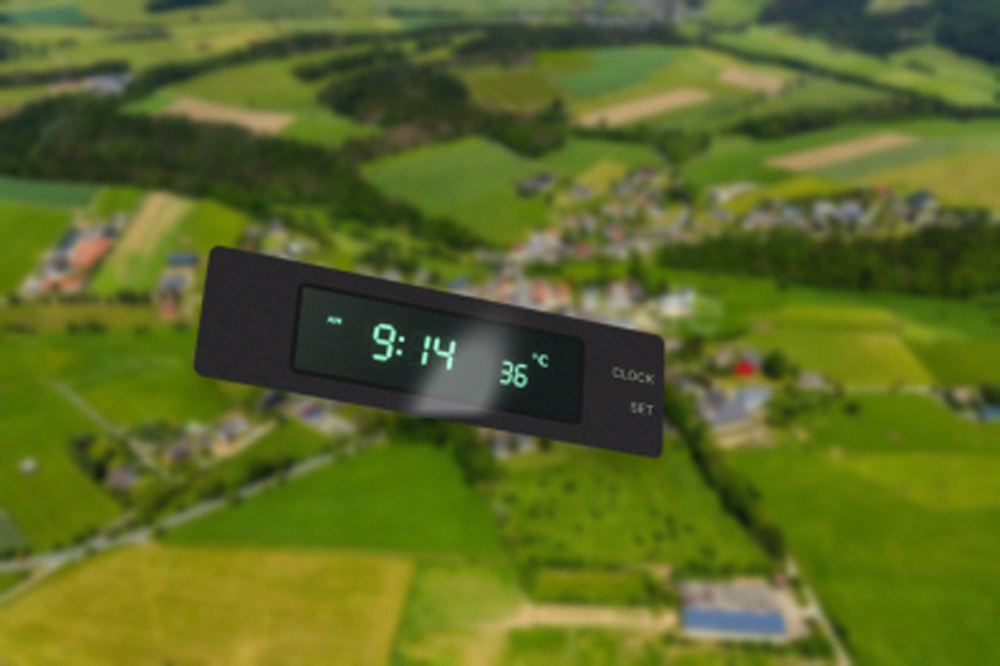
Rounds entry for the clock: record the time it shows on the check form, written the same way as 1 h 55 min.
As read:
9 h 14 min
